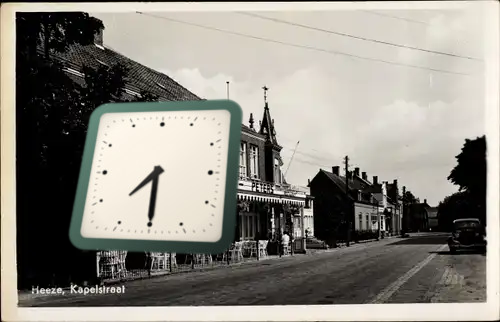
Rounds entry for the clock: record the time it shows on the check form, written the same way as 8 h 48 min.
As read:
7 h 30 min
